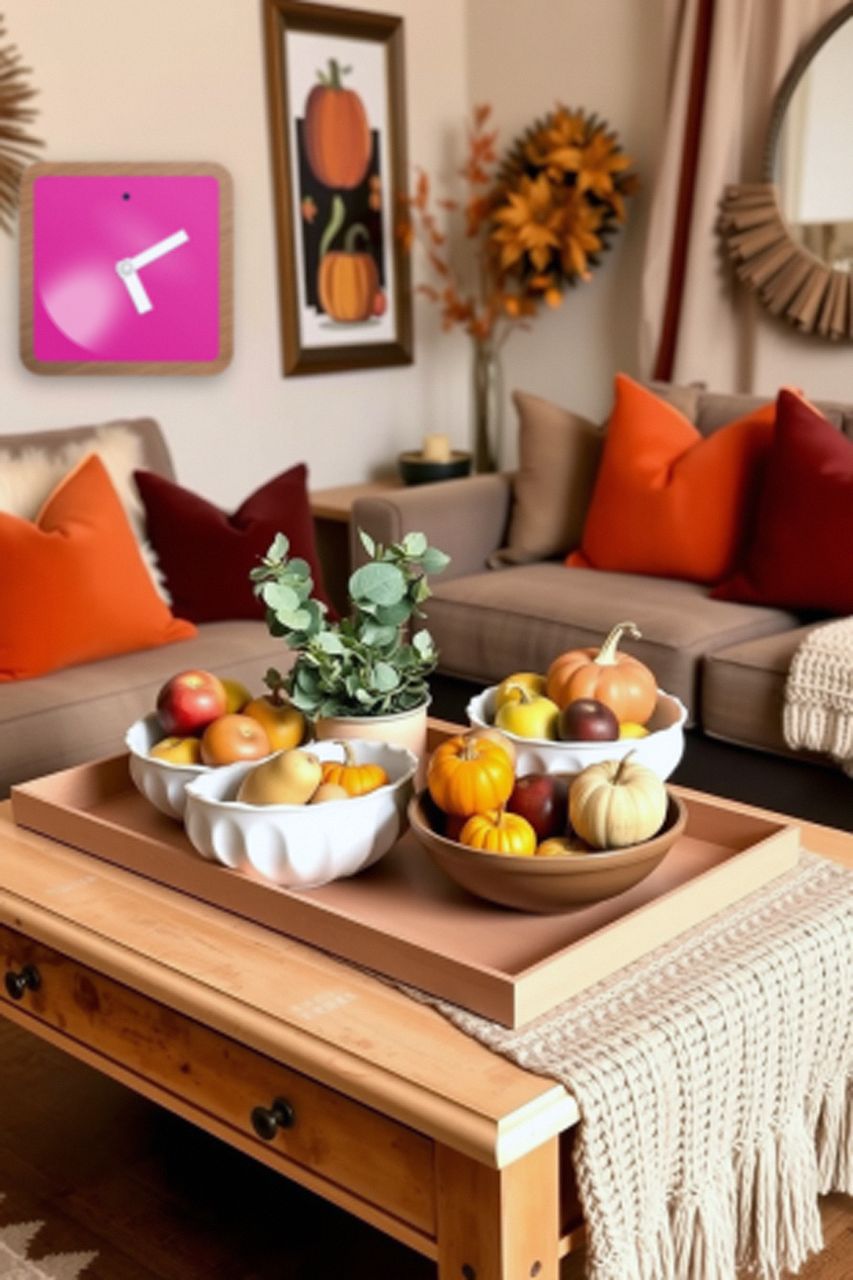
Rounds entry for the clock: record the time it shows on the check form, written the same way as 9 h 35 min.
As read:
5 h 10 min
